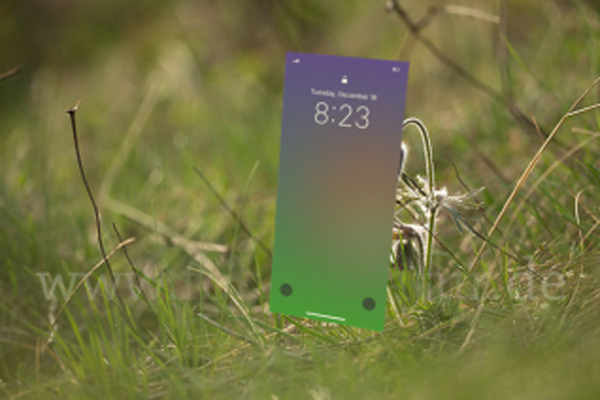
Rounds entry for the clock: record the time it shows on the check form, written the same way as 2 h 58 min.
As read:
8 h 23 min
